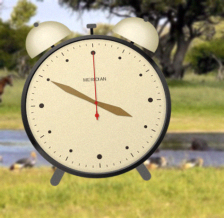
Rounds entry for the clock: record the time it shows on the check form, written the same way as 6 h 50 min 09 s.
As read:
3 h 50 min 00 s
